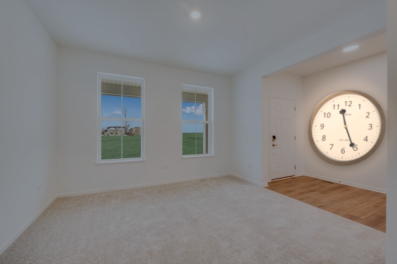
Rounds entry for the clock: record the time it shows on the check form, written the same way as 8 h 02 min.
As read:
11 h 26 min
